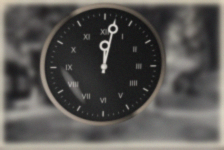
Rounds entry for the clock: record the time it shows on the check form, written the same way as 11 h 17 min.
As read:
12 h 02 min
